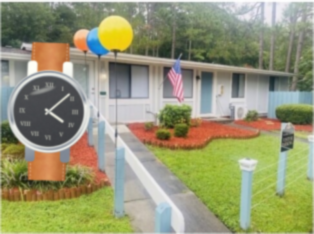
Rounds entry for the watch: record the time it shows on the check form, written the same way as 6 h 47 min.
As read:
4 h 08 min
